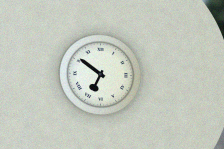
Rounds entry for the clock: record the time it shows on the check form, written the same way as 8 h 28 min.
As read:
6 h 51 min
